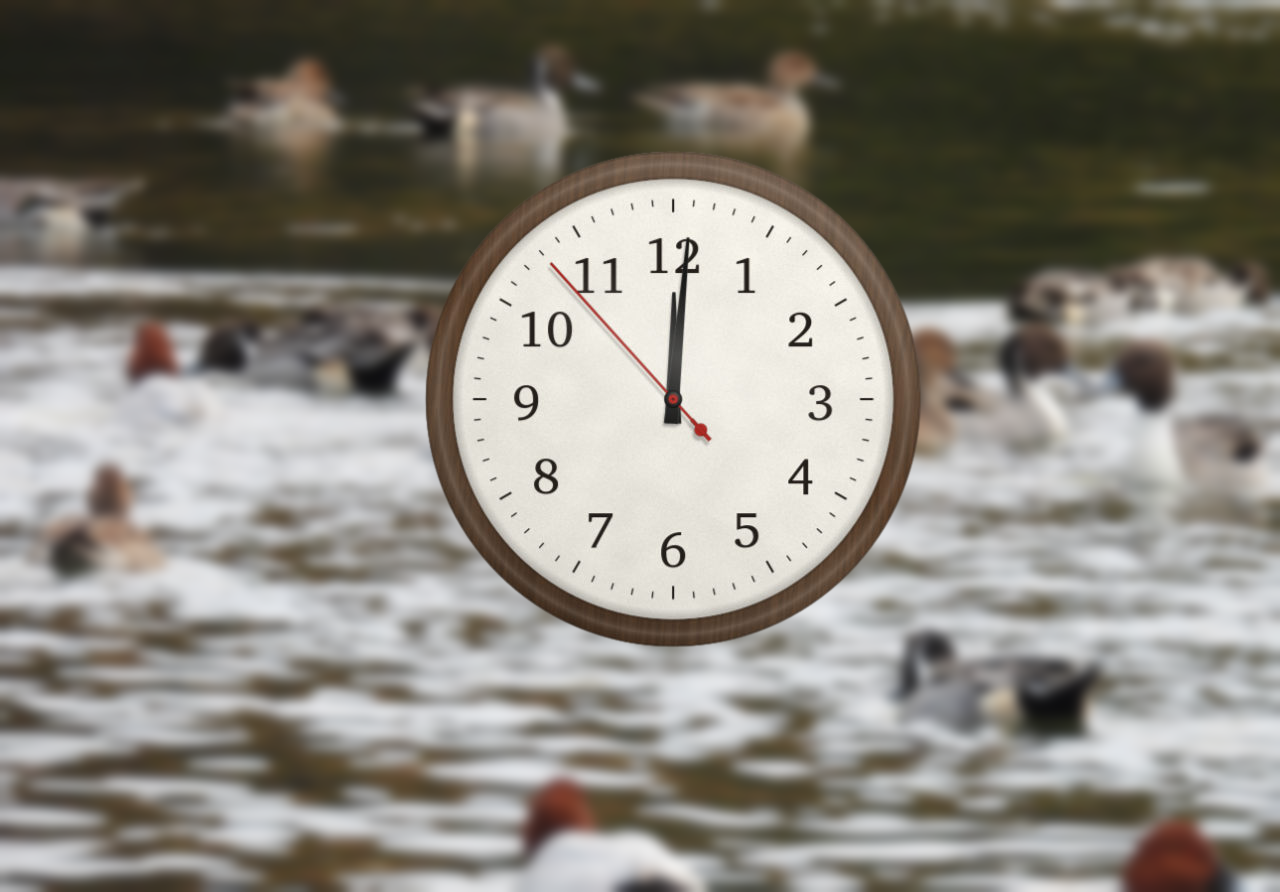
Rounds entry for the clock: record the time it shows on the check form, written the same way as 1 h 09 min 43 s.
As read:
12 h 00 min 53 s
